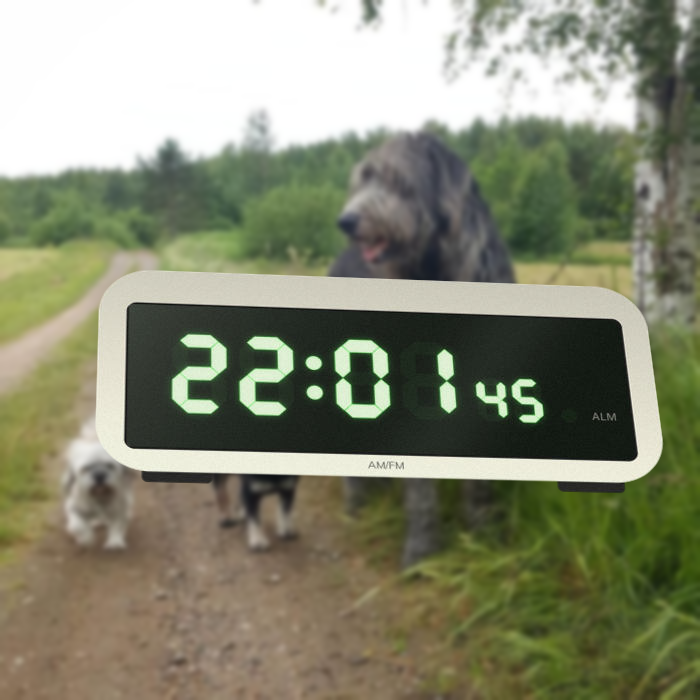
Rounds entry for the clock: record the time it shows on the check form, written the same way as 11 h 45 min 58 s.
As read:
22 h 01 min 45 s
